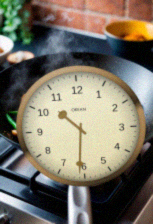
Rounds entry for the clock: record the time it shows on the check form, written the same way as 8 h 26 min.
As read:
10 h 31 min
